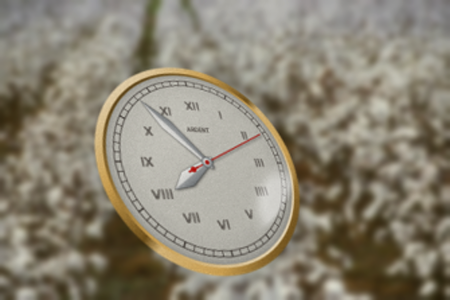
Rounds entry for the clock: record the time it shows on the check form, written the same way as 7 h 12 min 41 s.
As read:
7 h 53 min 11 s
